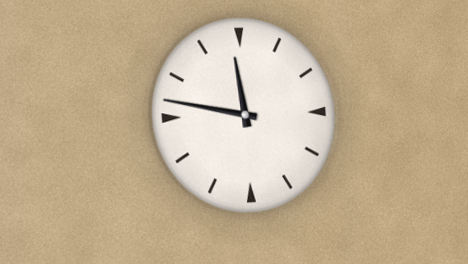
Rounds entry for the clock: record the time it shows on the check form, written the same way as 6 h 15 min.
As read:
11 h 47 min
